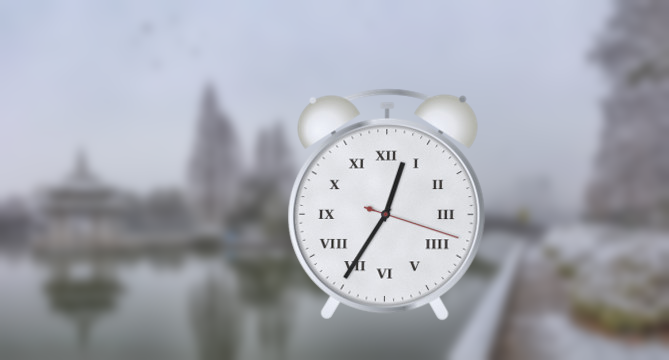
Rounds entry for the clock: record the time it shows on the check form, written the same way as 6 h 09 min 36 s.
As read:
12 h 35 min 18 s
